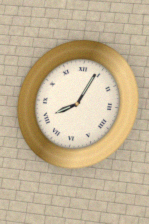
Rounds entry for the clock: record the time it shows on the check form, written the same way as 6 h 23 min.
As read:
8 h 04 min
